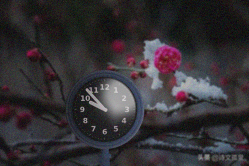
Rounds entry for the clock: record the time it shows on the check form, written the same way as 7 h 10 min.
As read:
9 h 53 min
